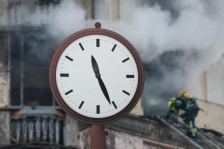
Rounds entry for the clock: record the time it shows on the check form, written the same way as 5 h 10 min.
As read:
11 h 26 min
